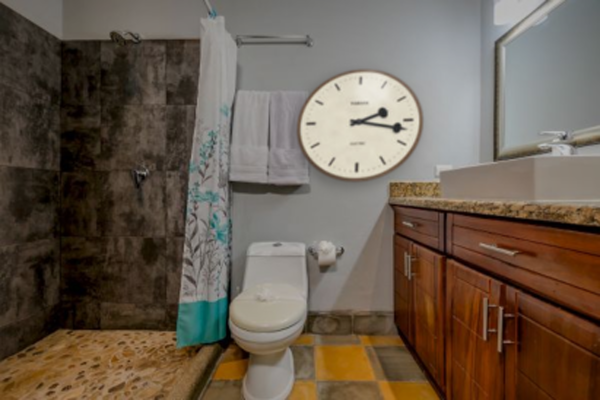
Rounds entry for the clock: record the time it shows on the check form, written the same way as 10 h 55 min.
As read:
2 h 17 min
